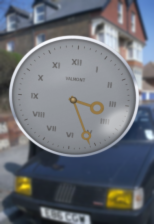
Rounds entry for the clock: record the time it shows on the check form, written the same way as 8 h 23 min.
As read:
3 h 26 min
